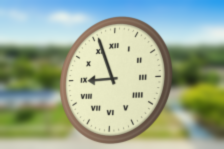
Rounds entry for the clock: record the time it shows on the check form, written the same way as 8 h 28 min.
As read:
8 h 56 min
